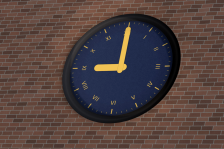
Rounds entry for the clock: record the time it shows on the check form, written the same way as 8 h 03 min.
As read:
9 h 00 min
